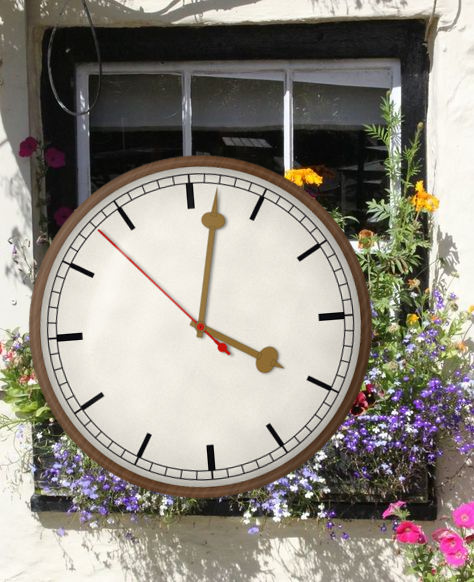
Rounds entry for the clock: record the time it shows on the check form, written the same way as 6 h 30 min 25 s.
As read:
4 h 01 min 53 s
